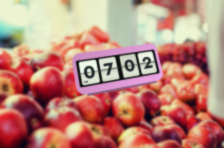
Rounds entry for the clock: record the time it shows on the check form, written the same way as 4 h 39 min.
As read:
7 h 02 min
